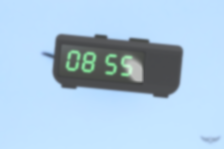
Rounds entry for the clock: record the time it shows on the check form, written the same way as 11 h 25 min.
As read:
8 h 55 min
